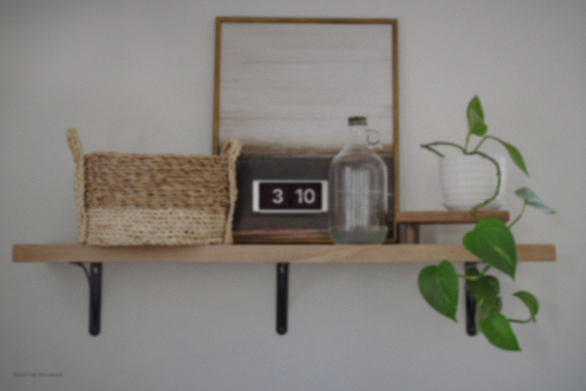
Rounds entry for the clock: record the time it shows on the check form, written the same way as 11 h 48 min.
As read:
3 h 10 min
